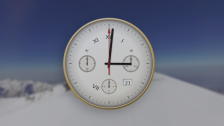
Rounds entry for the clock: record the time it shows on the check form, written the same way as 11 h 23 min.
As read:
3 h 01 min
